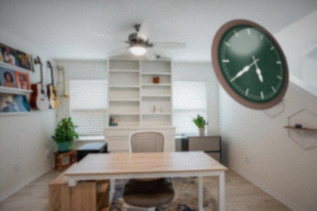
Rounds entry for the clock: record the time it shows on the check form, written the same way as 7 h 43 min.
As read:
5 h 40 min
